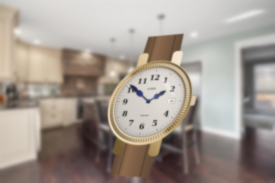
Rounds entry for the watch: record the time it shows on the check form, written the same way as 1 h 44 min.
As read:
1 h 51 min
